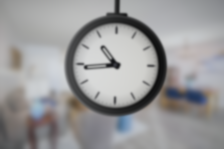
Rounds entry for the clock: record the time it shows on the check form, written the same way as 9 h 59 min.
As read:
10 h 44 min
